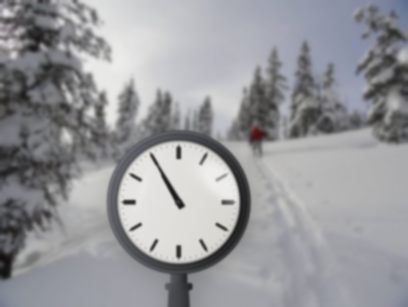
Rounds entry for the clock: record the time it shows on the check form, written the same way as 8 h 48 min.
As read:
10 h 55 min
